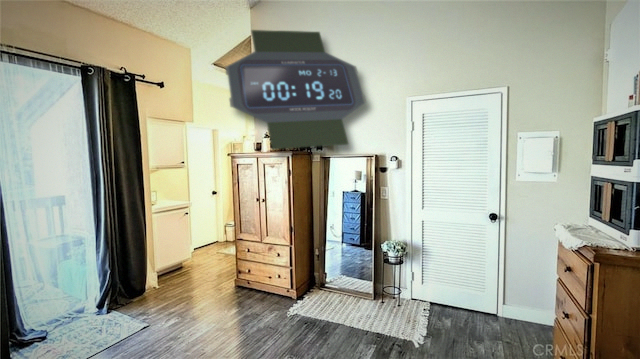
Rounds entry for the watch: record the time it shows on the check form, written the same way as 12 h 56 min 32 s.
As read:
0 h 19 min 20 s
